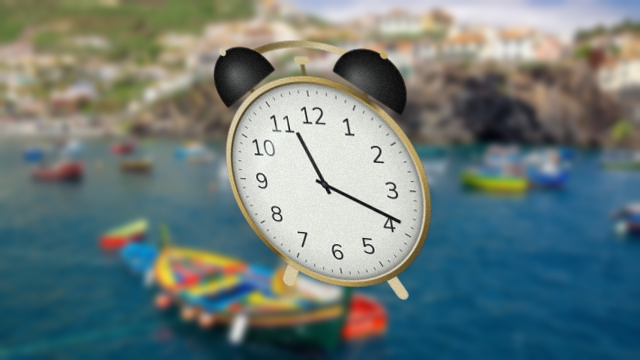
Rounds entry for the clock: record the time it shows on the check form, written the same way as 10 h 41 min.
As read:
11 h 19 min
